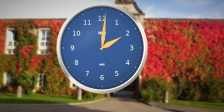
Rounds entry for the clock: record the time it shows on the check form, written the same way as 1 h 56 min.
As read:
2 h 01 min
